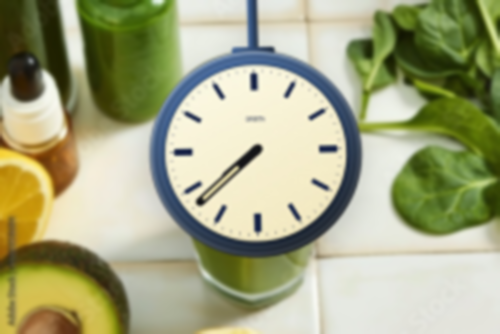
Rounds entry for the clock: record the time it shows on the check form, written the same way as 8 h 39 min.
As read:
7 h 38 min
